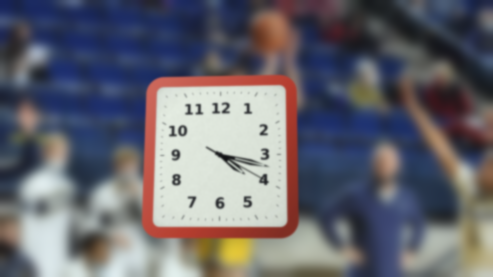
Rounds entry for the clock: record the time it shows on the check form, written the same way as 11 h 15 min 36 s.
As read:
4 h 17 min 20 s
